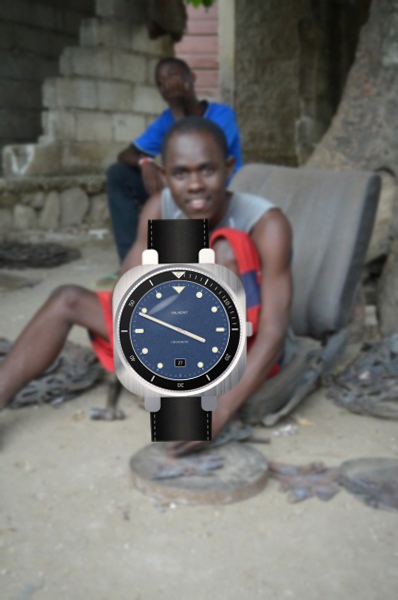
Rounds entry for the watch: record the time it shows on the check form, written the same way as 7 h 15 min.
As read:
3 h 49 min
